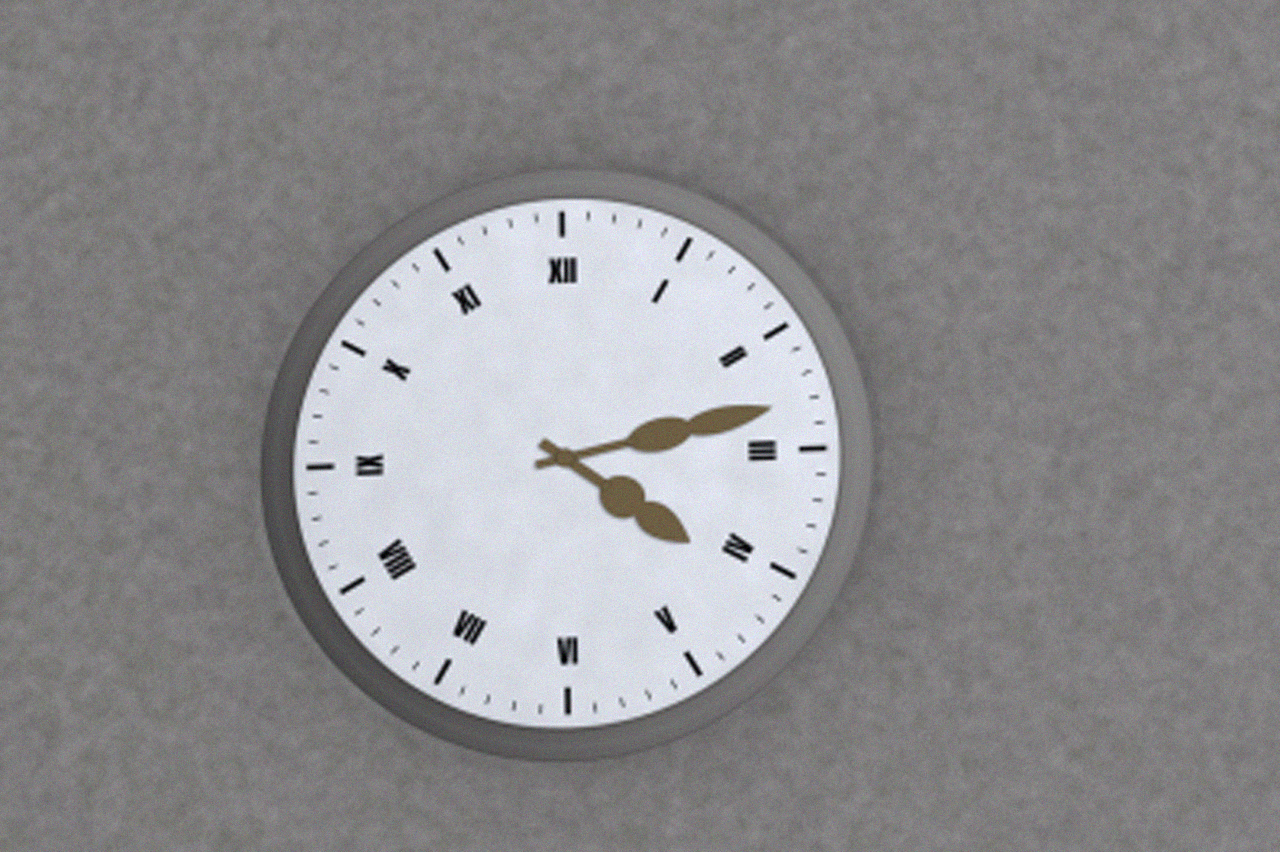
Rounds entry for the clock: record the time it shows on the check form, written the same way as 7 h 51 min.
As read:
4 h 13 min
